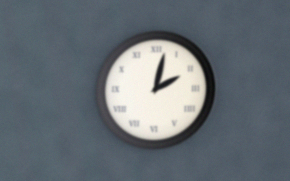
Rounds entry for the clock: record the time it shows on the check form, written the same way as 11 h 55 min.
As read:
2 h 02 min
